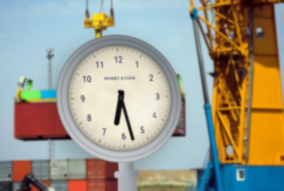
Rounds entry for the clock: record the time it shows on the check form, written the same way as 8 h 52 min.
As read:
6 h 28 min
